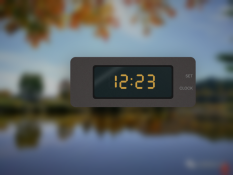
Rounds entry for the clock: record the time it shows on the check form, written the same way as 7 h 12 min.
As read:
12 h 23 min
